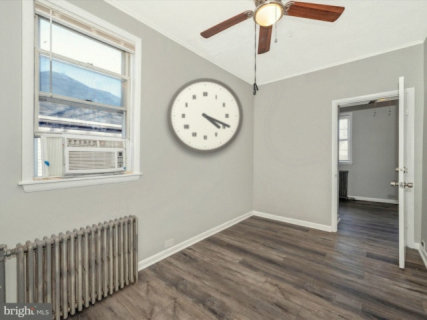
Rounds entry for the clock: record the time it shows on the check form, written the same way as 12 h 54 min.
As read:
4 h 19 min
